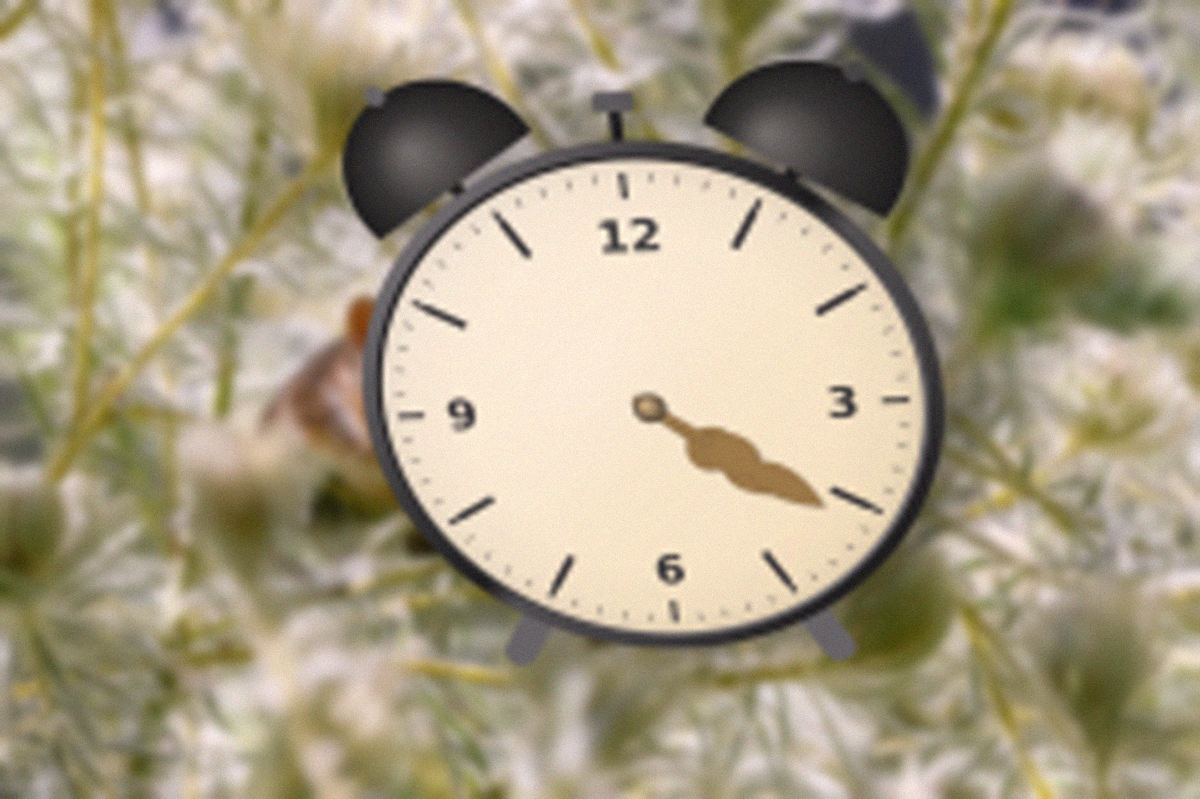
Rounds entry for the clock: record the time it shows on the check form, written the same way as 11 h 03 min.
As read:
4 h 21 min
